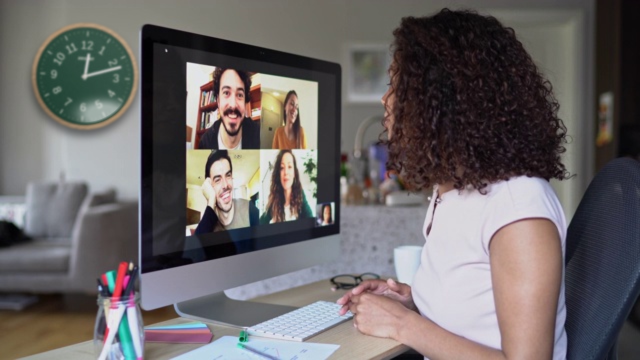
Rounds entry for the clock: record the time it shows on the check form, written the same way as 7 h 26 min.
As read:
12 h 12 min
